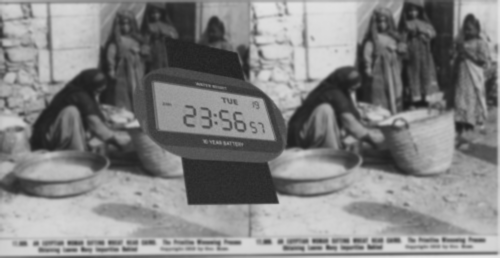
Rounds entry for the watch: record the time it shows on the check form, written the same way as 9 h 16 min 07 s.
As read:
23 h 56 min 57 s
